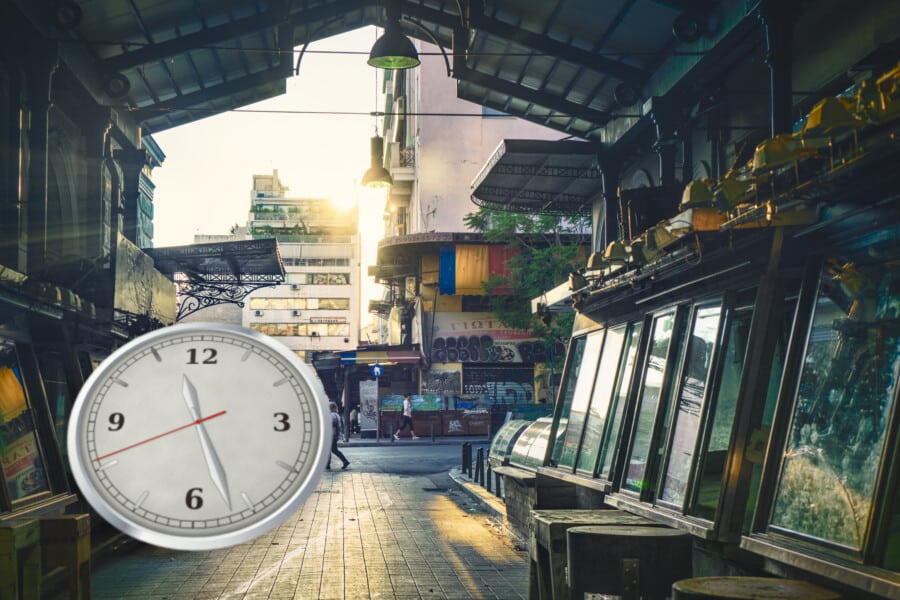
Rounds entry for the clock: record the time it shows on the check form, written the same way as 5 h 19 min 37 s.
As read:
11 h 26 min 41 s
